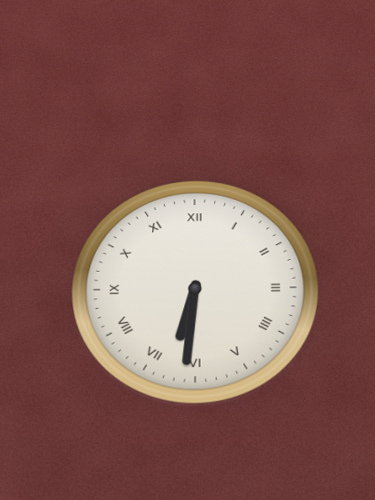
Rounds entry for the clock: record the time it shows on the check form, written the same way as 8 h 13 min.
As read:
6 h 31 min
